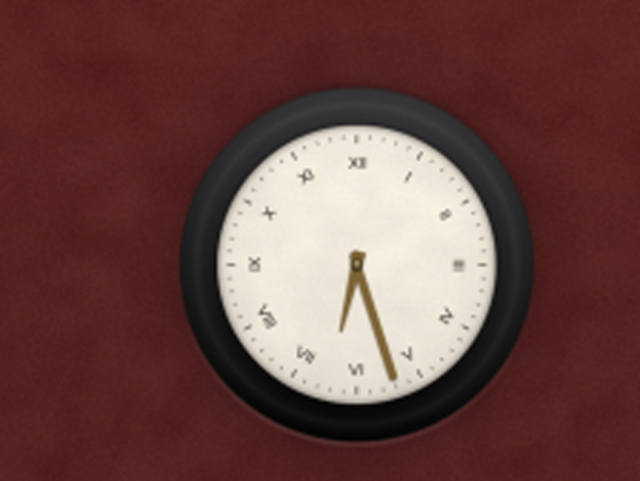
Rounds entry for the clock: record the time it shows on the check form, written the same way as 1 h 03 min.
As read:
6 h 27 min
